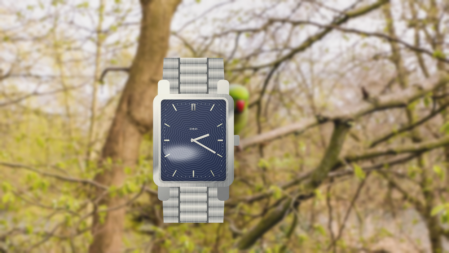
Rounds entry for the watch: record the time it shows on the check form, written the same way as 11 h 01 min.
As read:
2 h 20 min
